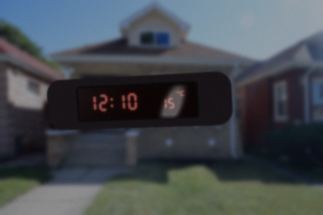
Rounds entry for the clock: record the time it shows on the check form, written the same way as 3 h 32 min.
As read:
12 h 10 min
